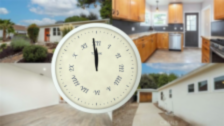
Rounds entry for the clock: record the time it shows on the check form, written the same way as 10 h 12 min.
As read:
11 h 59 min
